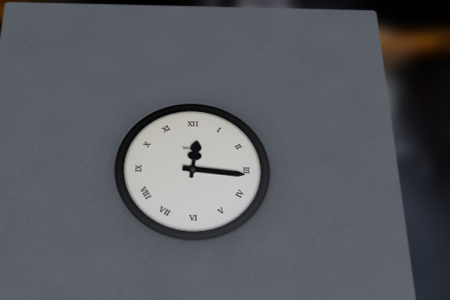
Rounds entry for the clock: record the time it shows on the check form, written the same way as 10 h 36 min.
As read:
12 h 16 min
